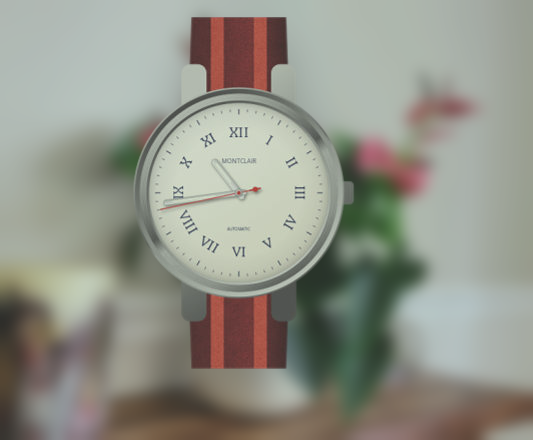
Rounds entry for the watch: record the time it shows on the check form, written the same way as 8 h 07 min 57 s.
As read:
10 h 43 min 43 s
